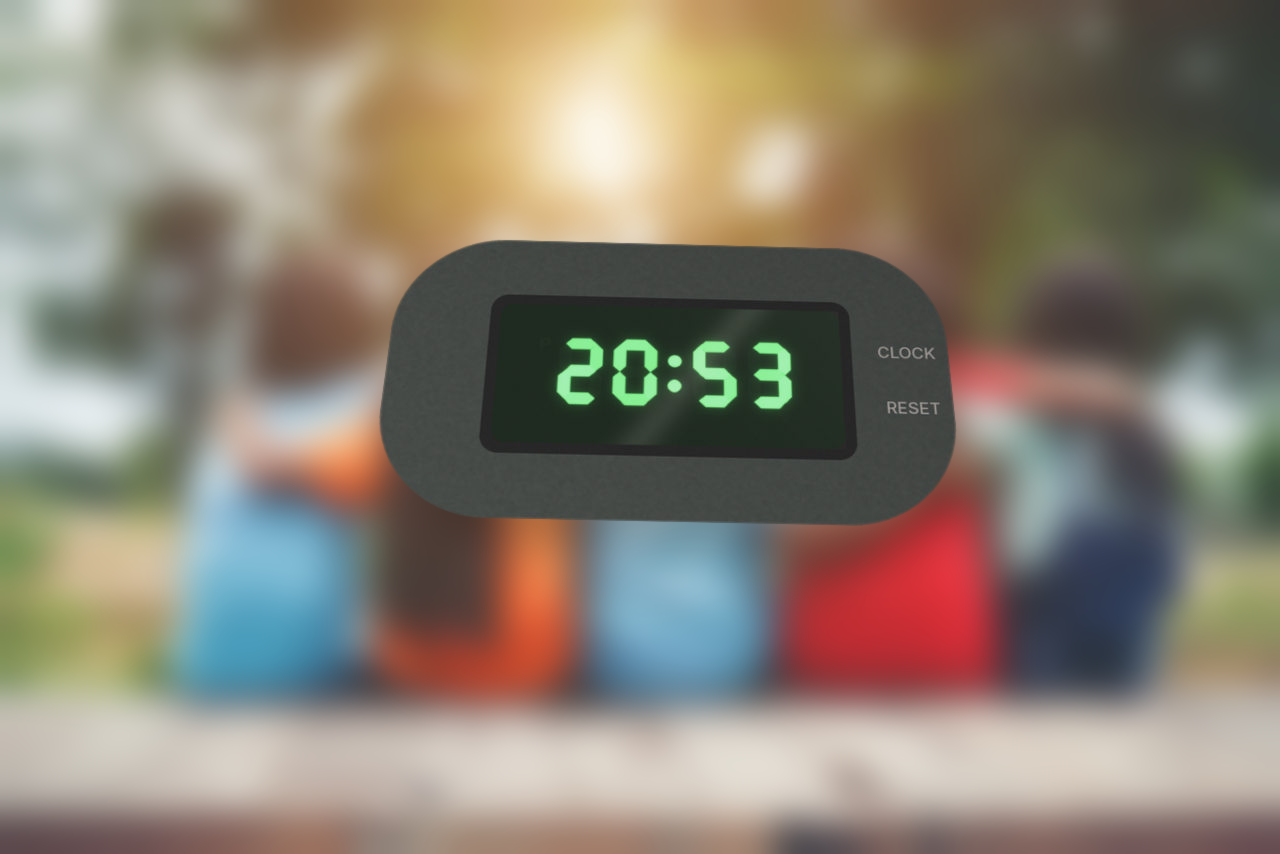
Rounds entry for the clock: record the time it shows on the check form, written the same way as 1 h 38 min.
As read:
20 h 53 min
